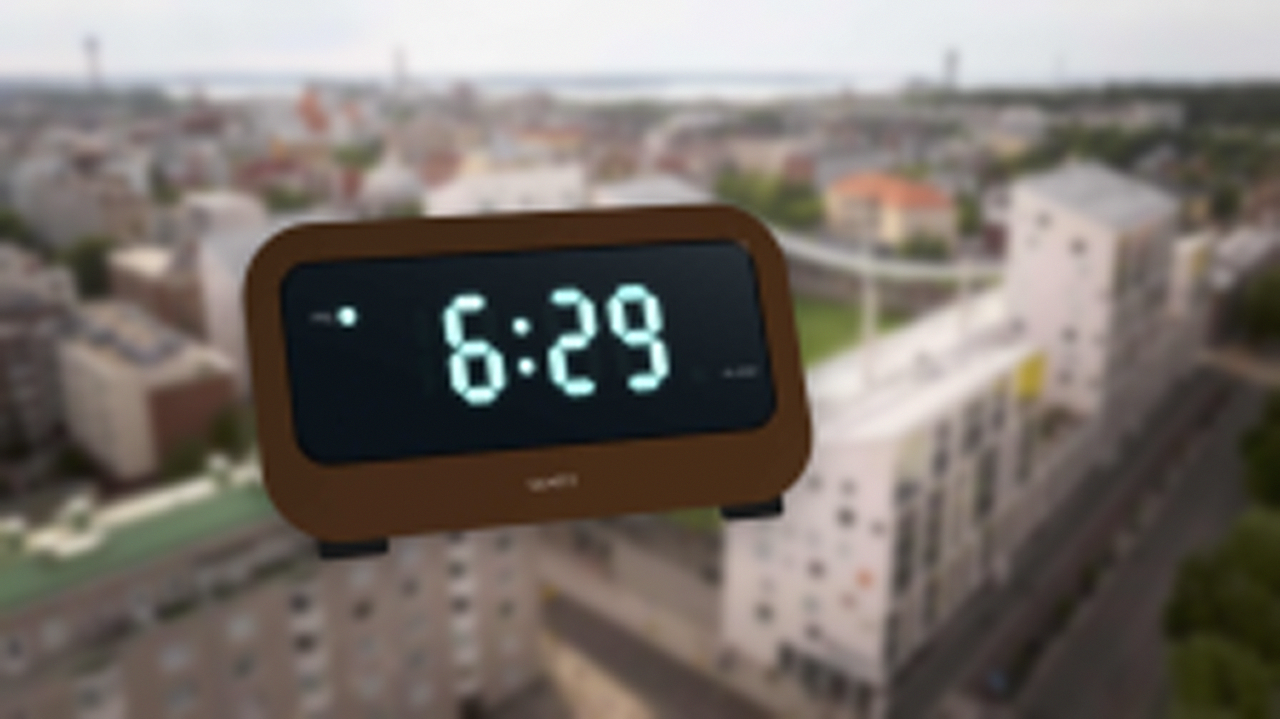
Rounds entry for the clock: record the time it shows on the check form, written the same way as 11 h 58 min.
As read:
6 h 29 min
